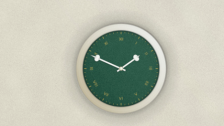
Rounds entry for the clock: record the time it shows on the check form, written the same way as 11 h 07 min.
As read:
1 h 49 min
